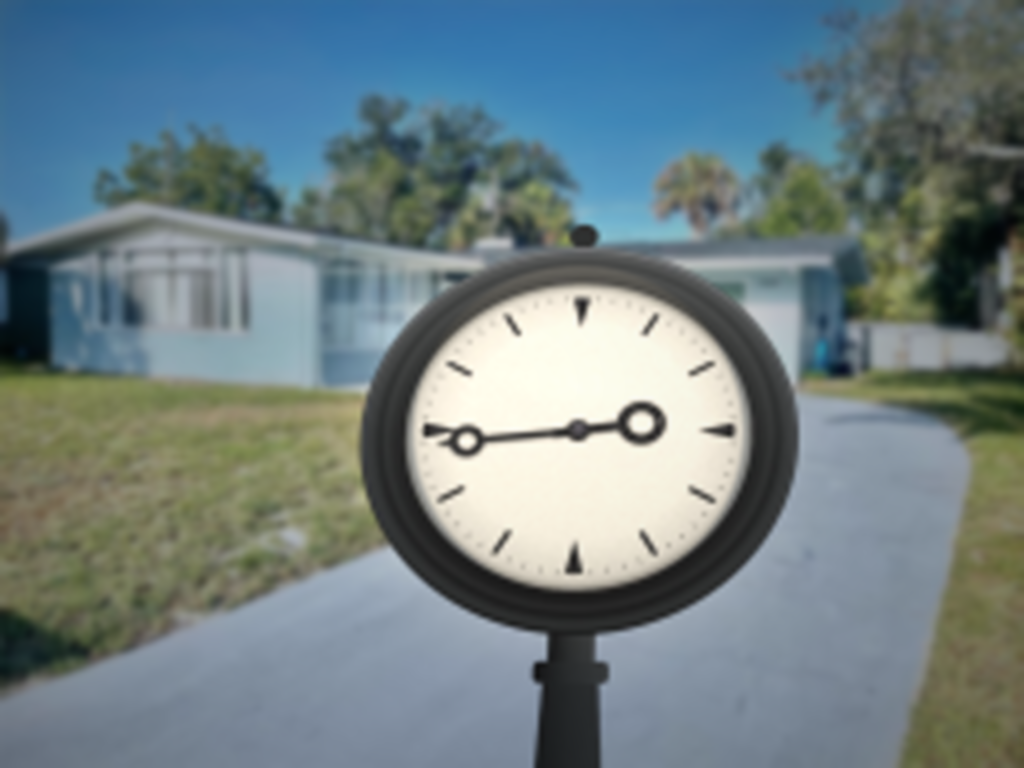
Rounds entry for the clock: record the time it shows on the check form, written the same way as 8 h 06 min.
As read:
2 h 44 min
